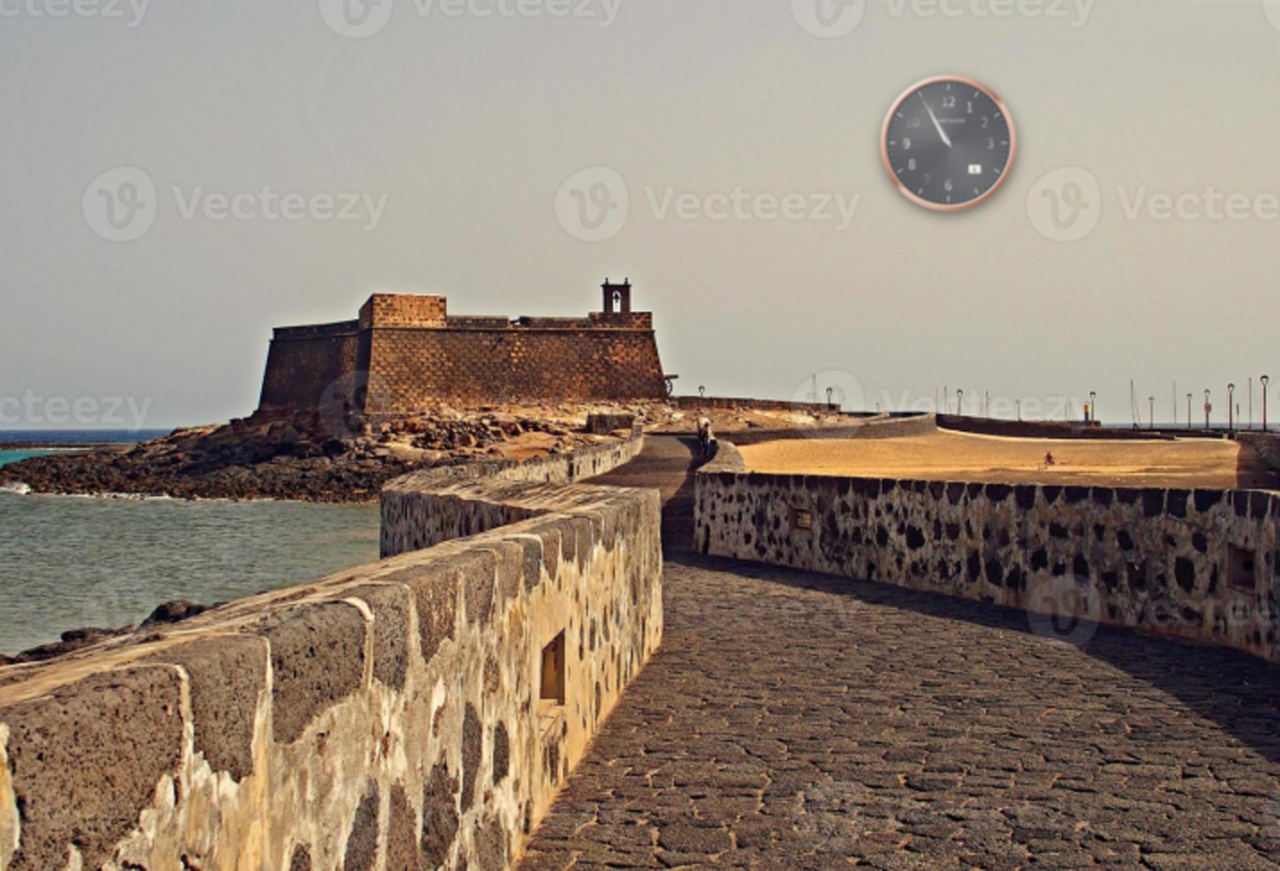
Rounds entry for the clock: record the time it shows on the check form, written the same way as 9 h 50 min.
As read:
10 h 55 min
